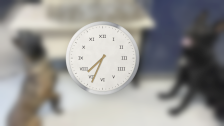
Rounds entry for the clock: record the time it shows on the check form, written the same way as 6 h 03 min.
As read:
7 h 34 min
